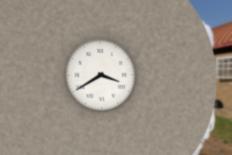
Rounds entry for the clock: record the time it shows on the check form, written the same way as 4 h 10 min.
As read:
3 h 40 min
